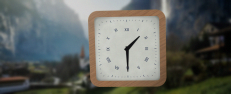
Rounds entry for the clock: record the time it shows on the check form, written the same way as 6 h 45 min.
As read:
1 h 30 min
